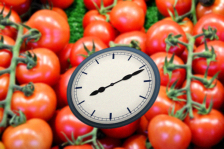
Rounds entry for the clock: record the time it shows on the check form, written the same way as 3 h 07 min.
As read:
8 h 11 min
